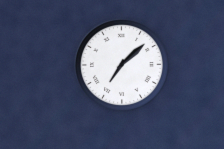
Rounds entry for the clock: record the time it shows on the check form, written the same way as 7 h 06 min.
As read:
7 h 08 min
